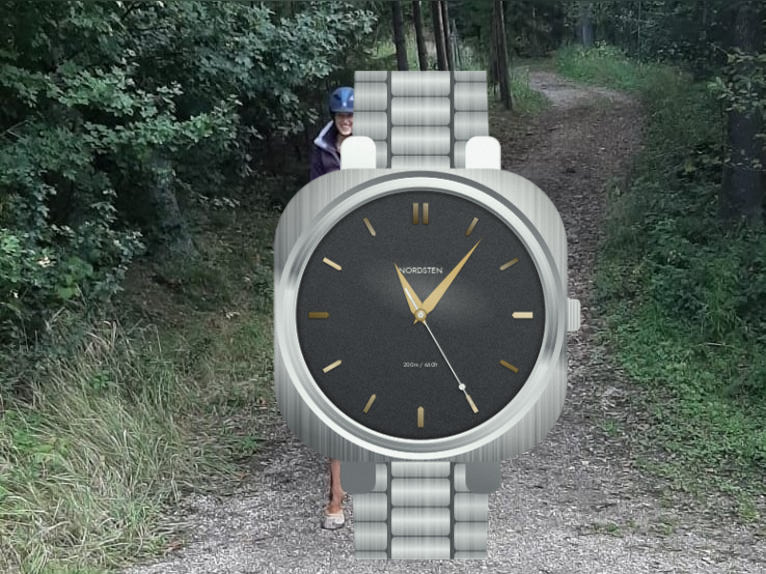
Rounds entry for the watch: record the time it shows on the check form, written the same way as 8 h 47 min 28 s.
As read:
11 h 06 min 25 s
